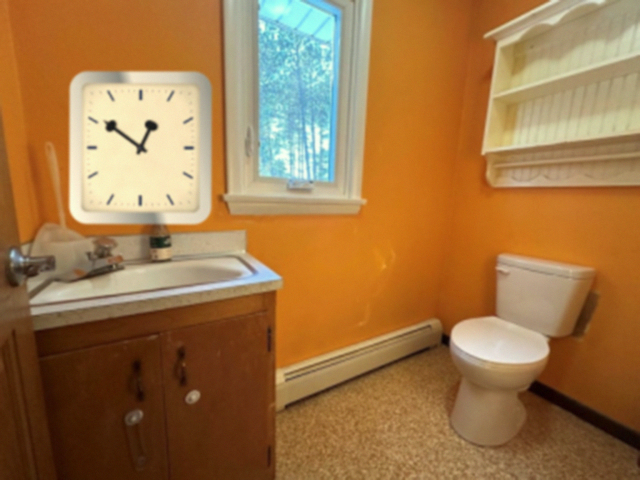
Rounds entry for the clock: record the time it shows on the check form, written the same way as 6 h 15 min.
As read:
12 h 51 min
